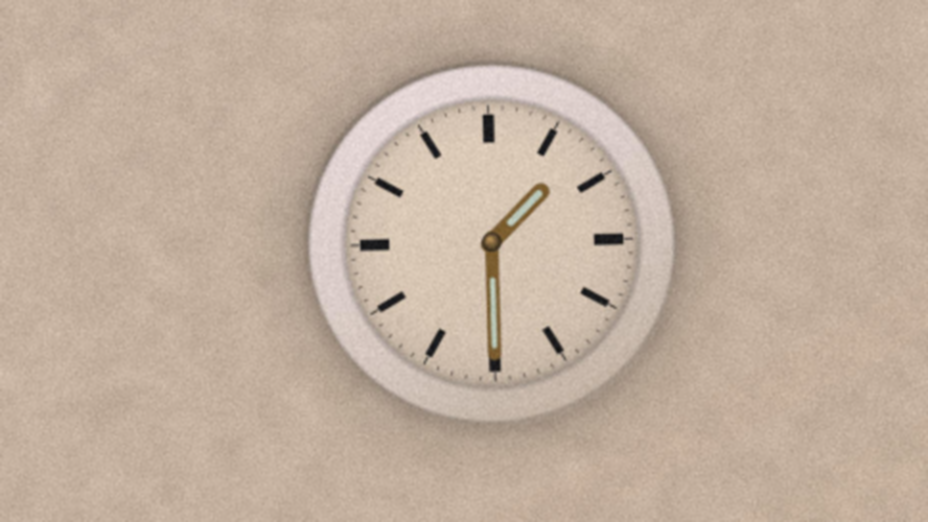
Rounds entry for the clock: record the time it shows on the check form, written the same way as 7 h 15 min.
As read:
1 h 30 min
